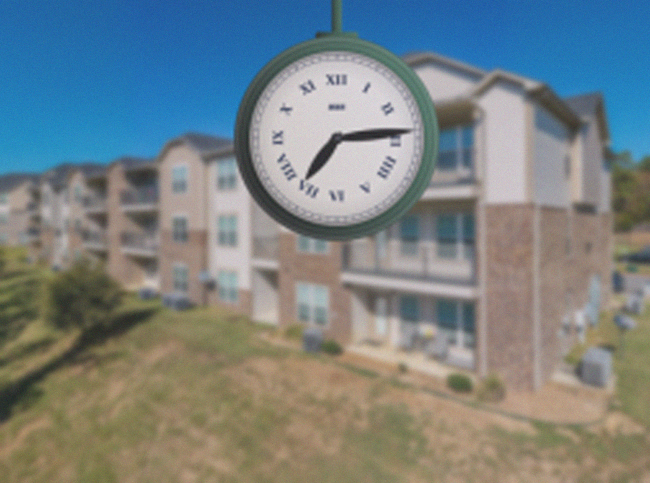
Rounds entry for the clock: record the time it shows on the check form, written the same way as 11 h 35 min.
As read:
7 h 14 min
